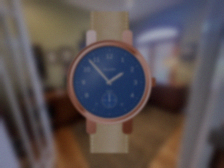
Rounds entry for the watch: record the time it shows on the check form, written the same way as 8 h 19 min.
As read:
1 h 53 min
